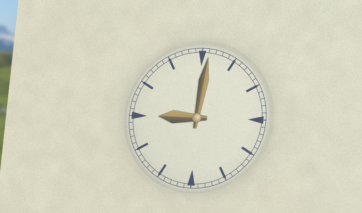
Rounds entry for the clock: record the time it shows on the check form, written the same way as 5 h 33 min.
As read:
9 h 01 min
